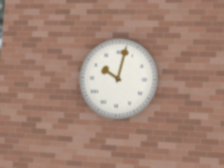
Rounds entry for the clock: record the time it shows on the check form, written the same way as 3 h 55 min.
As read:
10 h 02 min
